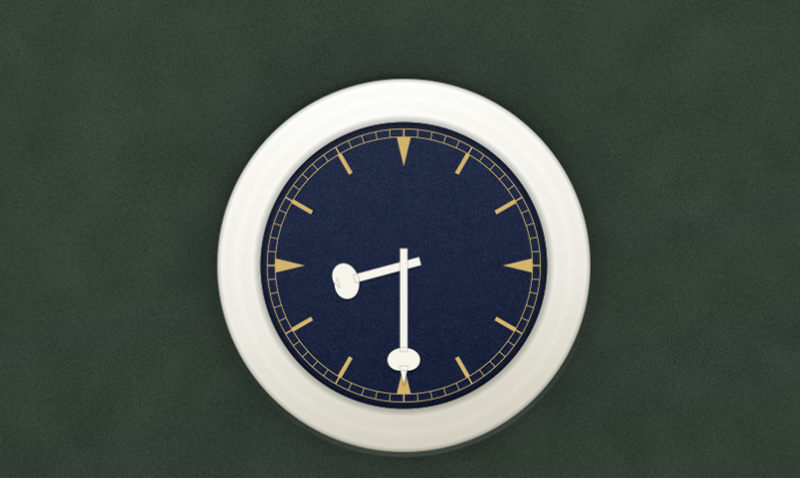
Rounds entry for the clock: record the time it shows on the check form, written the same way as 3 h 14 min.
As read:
8 h 30 min
